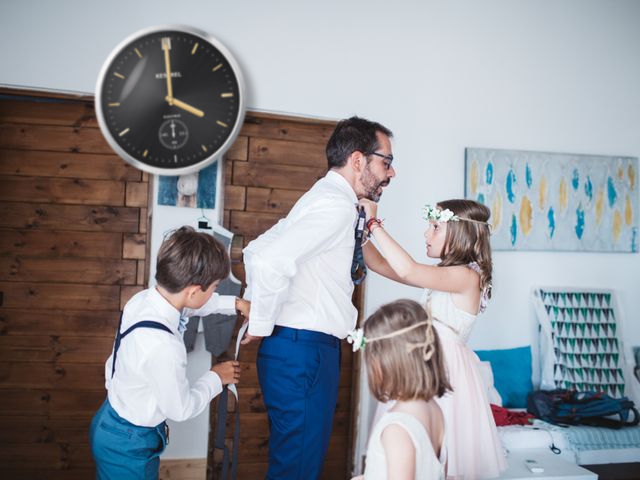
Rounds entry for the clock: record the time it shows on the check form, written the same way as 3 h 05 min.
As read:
4 h 00 min
